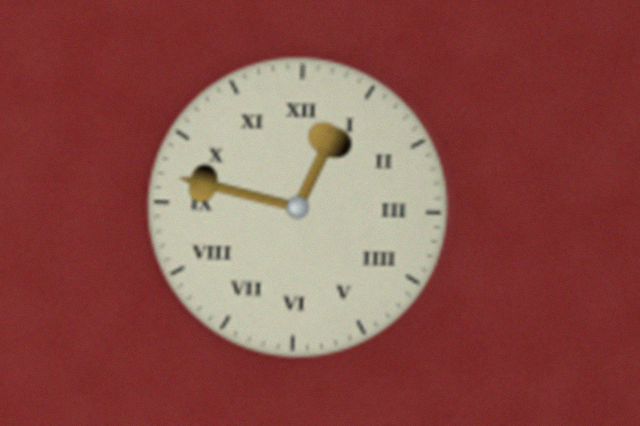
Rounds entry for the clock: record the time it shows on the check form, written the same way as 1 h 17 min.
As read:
12 h 47 min
